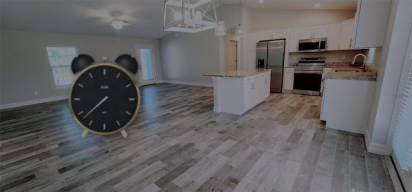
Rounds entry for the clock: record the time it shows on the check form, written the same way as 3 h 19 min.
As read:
7 h 38 min
